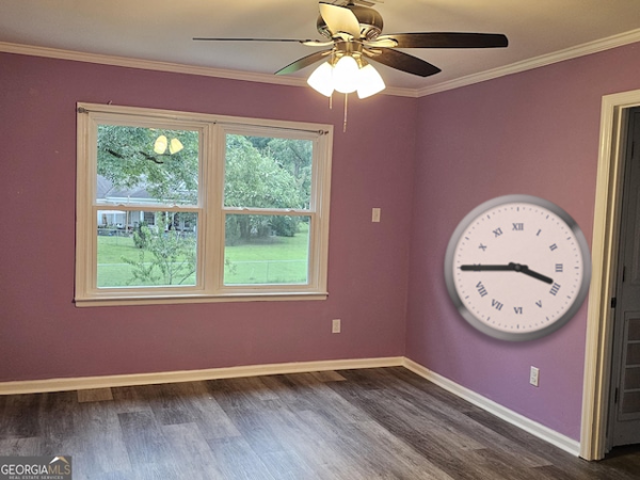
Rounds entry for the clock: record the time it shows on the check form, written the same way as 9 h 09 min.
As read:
3 h 45 min
